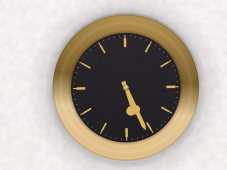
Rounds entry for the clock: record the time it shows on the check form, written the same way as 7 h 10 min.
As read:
5 h 26 min
